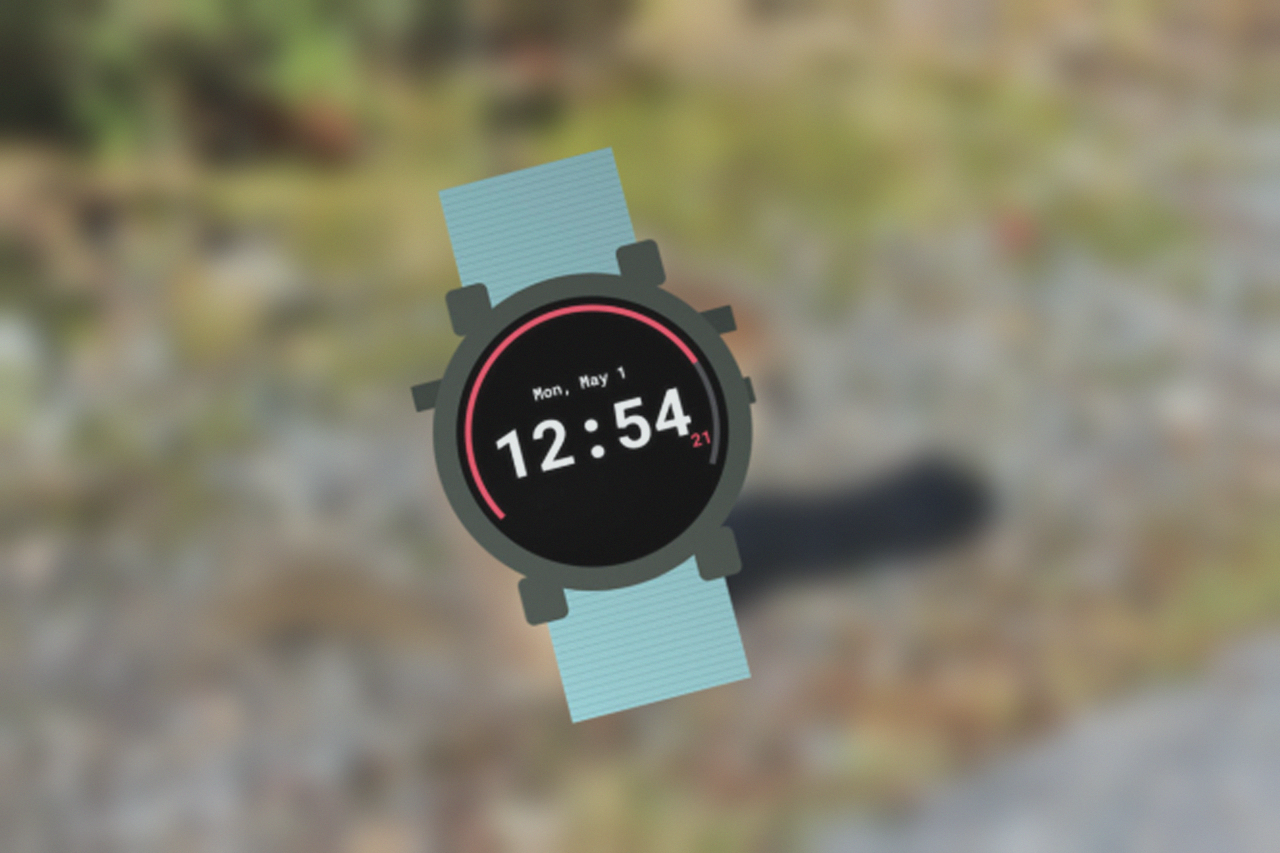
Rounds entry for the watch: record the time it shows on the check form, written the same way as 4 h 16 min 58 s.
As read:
12 h 54 min 21 s
